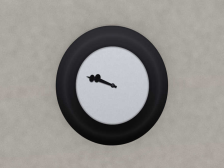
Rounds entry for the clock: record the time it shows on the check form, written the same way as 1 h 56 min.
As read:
9 h 48 min
